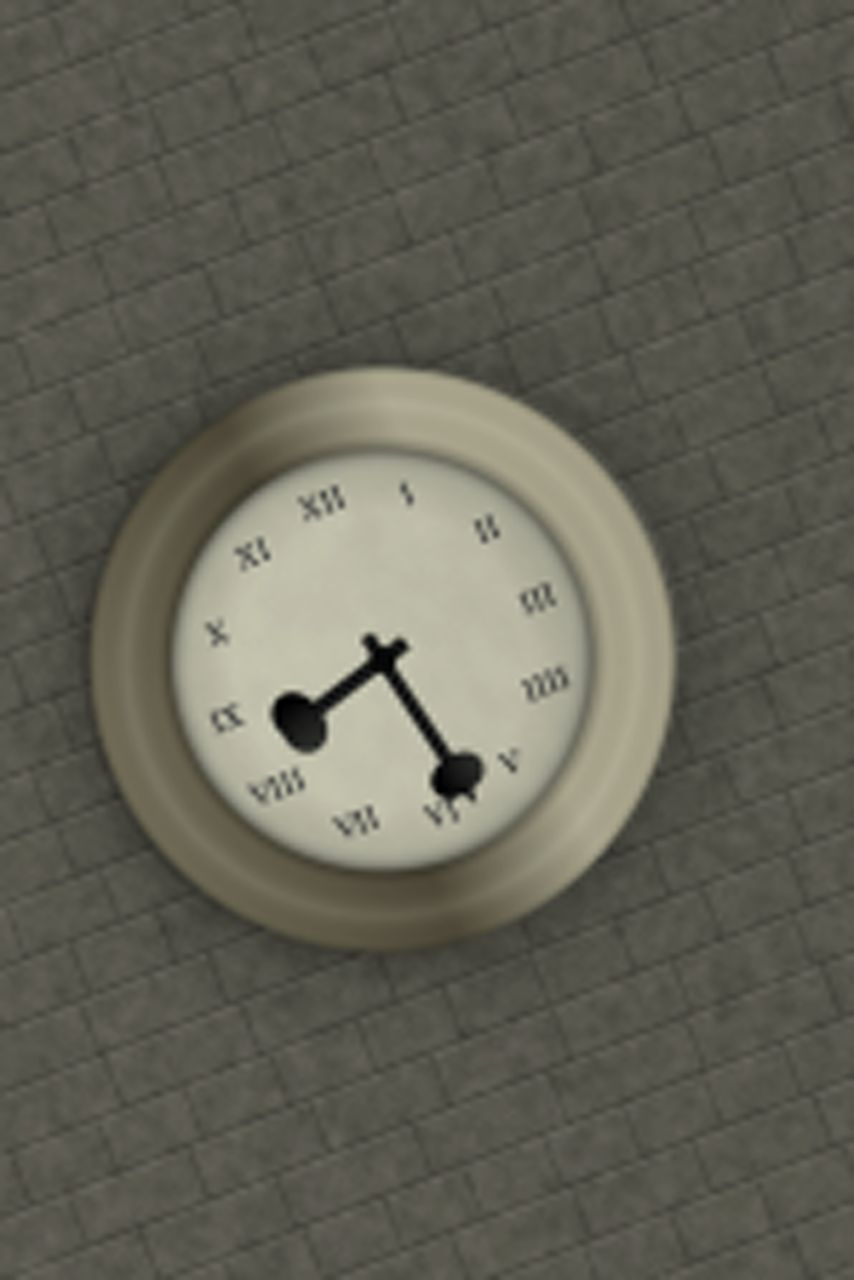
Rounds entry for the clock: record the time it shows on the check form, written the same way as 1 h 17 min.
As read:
8 h 28 min
